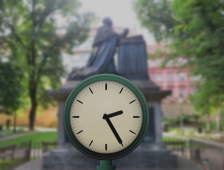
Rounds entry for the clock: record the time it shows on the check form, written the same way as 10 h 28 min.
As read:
2 h 25 min
